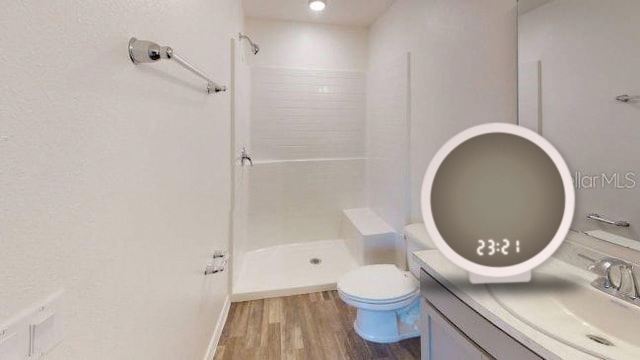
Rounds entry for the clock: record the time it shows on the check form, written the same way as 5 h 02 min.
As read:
23 h 21 min
